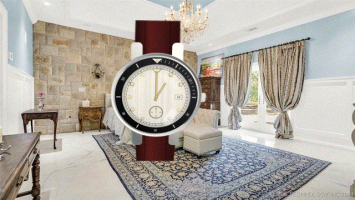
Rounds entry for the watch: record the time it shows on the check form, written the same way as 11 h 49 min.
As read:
1 h 00 min
